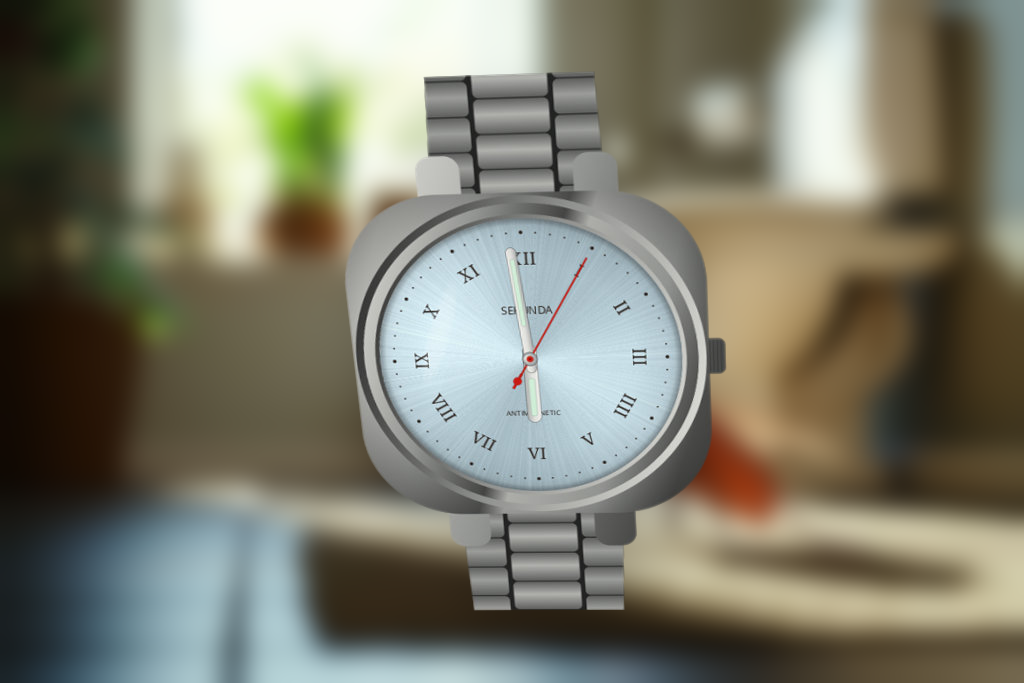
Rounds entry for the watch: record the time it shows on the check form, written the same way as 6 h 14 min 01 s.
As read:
5 h 59 min 05 s
